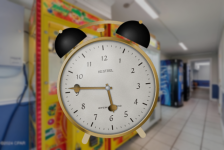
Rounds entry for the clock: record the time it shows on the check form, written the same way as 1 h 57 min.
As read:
5 h 46 min
